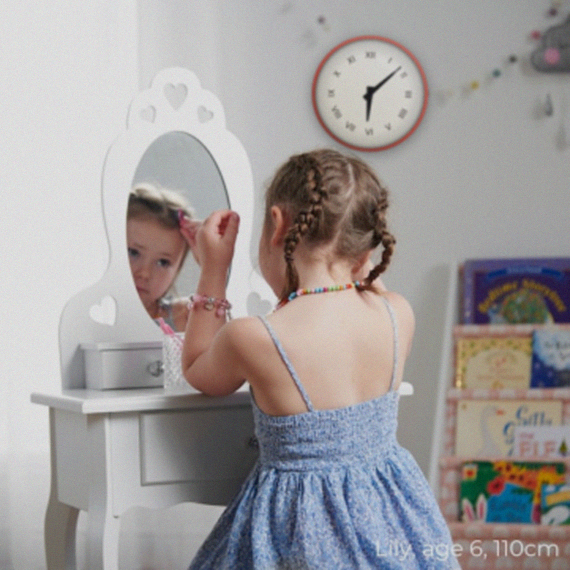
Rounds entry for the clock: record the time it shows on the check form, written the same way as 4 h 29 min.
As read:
6 h 08 min
